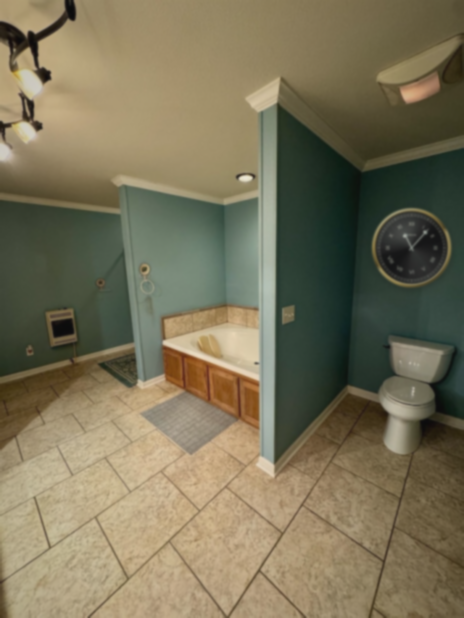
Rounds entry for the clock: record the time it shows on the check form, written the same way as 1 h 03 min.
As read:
11 h 07 min
